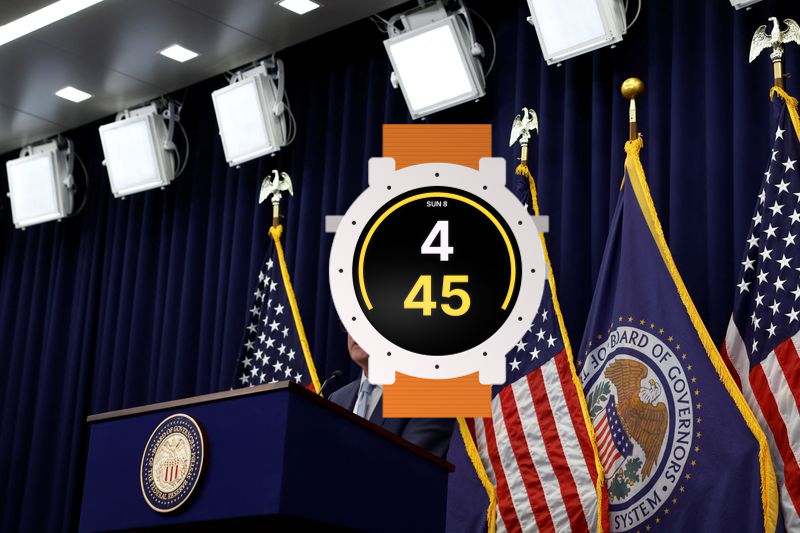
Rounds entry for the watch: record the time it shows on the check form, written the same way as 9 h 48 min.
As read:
4 h 45 min
